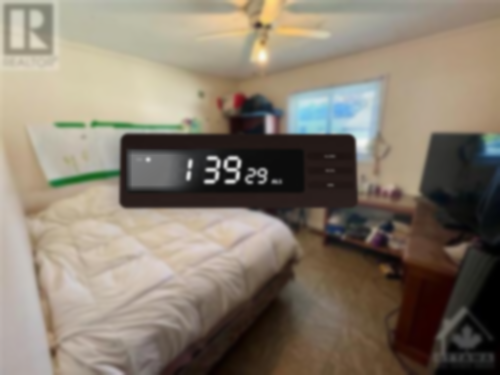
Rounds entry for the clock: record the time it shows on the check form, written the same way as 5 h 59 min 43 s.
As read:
1 h 39 min 29 s
